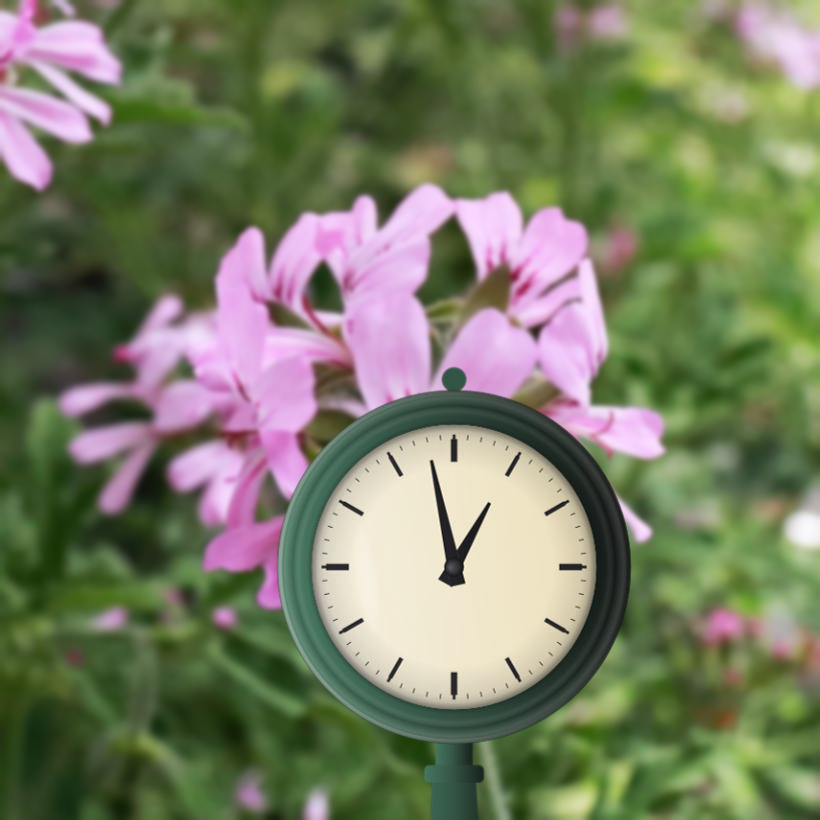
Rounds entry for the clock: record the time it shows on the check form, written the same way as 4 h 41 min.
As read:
12 h 58 min
